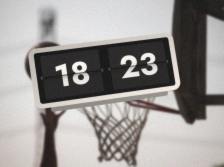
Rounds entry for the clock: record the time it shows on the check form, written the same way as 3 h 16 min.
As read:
18 h 23 min
